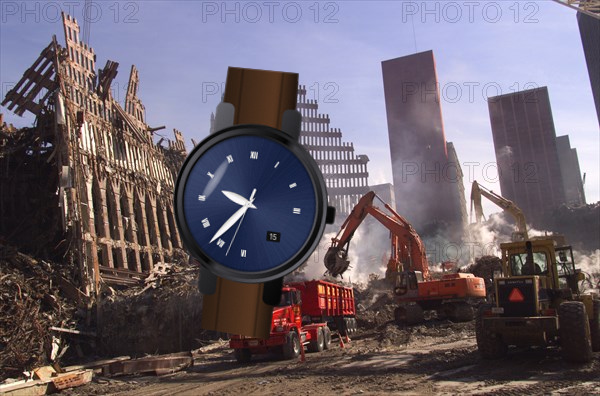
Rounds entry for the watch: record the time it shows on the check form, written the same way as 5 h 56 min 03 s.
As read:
9 h 36 min 33 s
